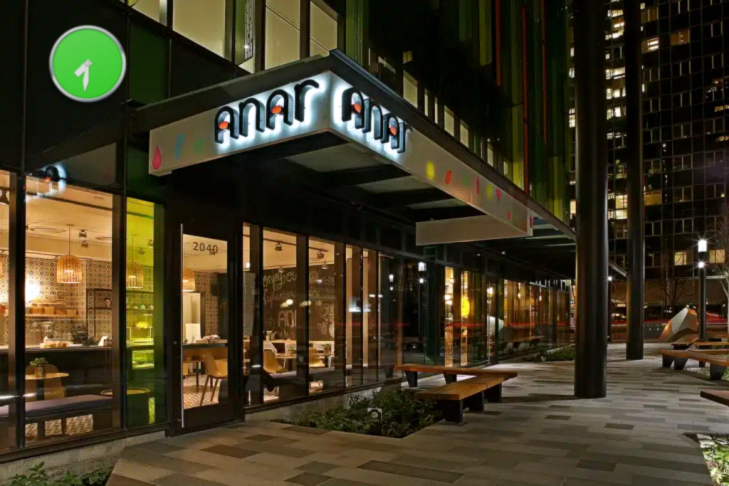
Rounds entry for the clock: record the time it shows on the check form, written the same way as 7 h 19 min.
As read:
7 h 31 min
